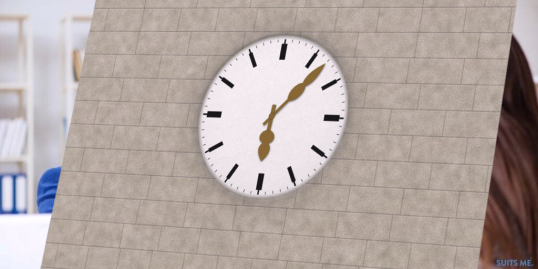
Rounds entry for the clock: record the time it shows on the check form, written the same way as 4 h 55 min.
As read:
6 h 07 min
